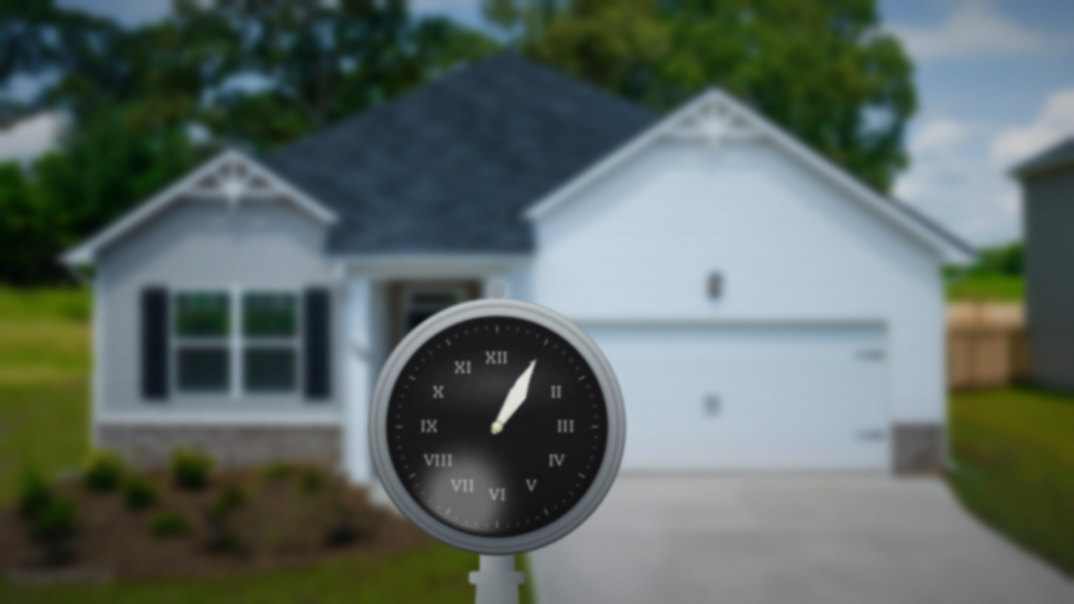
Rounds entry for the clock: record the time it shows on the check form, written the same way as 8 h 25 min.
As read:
1 h 05 min
